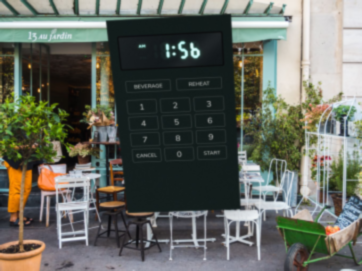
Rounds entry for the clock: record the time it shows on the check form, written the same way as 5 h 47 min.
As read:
1 h 56 min
